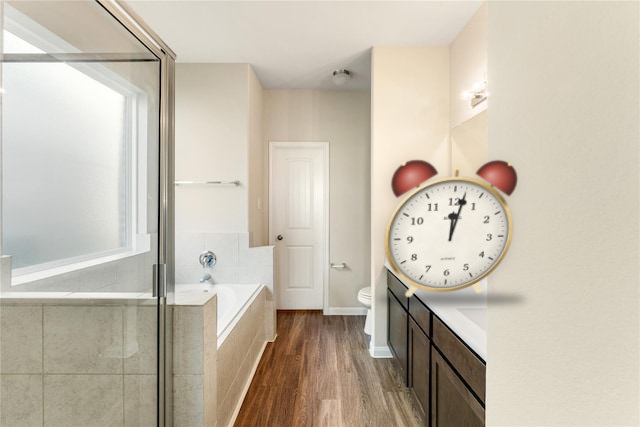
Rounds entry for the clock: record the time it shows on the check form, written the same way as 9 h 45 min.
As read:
12 h 02 min
